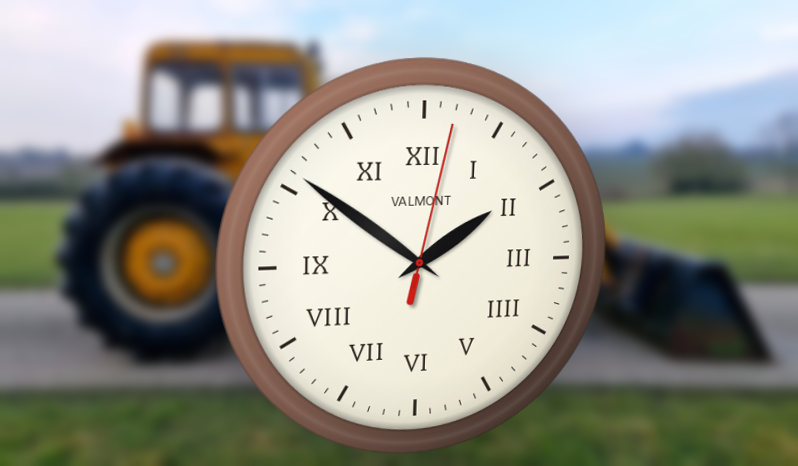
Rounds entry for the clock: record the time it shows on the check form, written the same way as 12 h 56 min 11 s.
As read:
1 h 51 min 02 s
